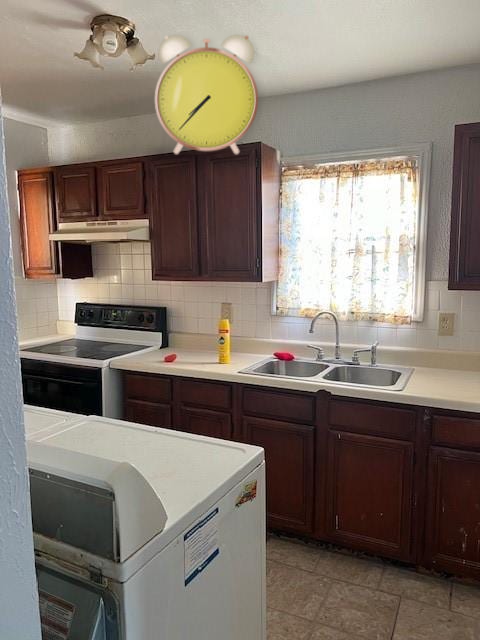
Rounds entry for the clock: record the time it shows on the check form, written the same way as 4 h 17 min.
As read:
7 h 37 min
